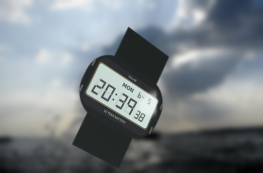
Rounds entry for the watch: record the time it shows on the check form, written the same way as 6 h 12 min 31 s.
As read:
20 h 39 min 38 s
